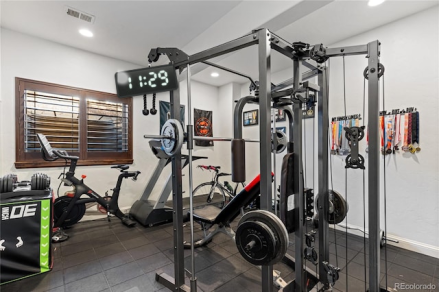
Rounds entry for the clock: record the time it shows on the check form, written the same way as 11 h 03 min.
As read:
11 h 29 min
